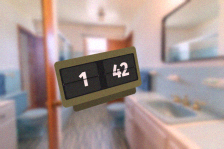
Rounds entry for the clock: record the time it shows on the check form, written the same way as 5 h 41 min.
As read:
1 h 42 min
